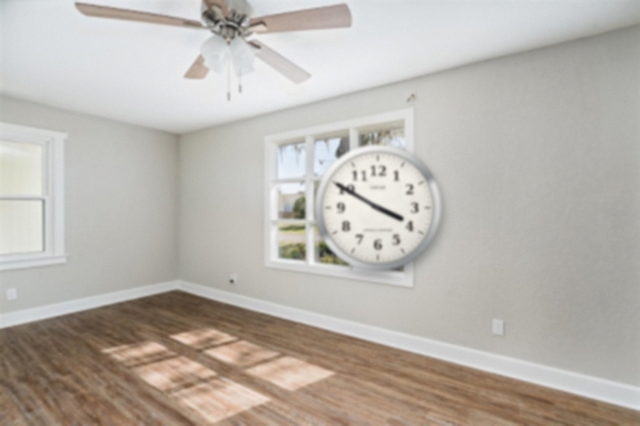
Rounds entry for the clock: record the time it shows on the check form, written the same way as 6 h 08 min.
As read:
3 h 50 min
